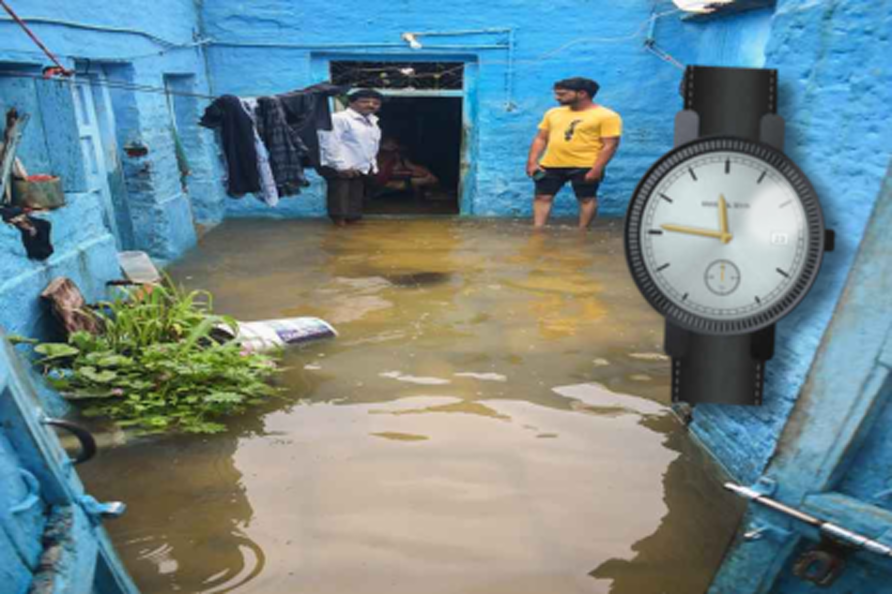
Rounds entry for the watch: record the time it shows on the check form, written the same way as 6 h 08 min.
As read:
11 h 46 min
